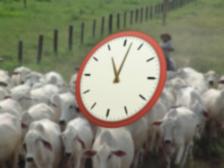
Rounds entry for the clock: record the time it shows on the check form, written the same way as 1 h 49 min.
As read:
11 h 02 min
